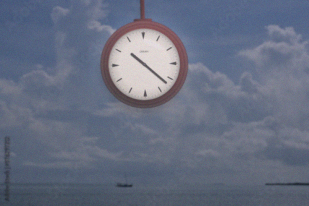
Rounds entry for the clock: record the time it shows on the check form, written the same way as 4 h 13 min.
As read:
10 h 22 min
